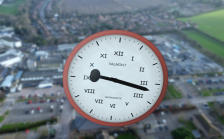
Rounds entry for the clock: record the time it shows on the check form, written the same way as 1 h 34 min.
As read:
9 h 17 min
